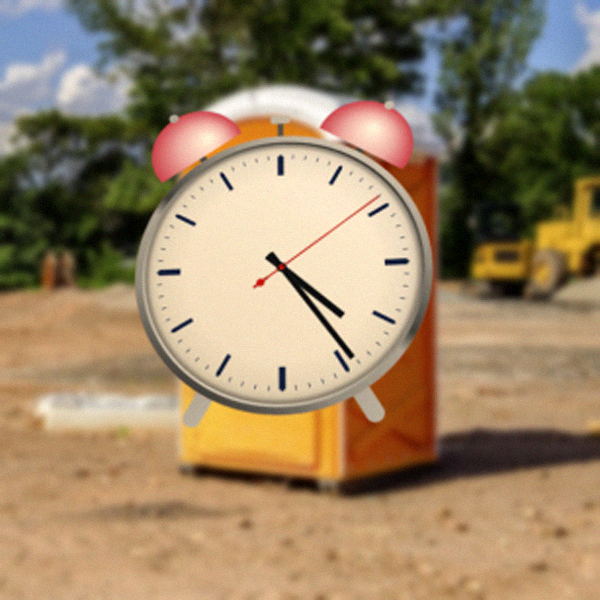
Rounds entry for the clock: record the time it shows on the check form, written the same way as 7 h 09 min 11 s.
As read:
4 h 24 min 09 s
